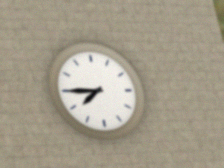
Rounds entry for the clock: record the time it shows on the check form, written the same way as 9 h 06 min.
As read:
7 h 45 min
